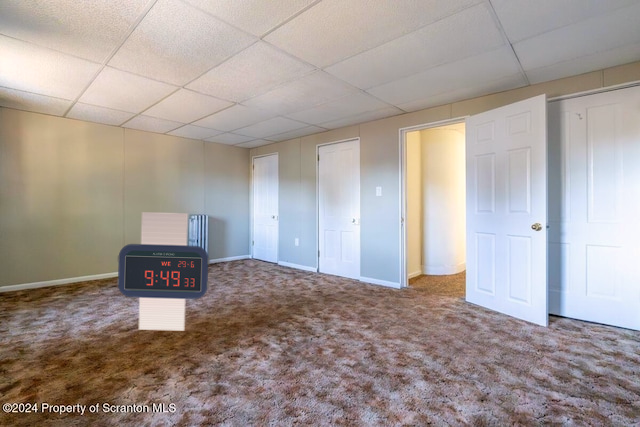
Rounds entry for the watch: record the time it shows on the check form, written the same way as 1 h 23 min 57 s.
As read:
9 h 49 min 33 s
